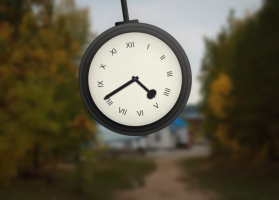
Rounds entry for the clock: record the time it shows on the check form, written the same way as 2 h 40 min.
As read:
4 h 41 min
